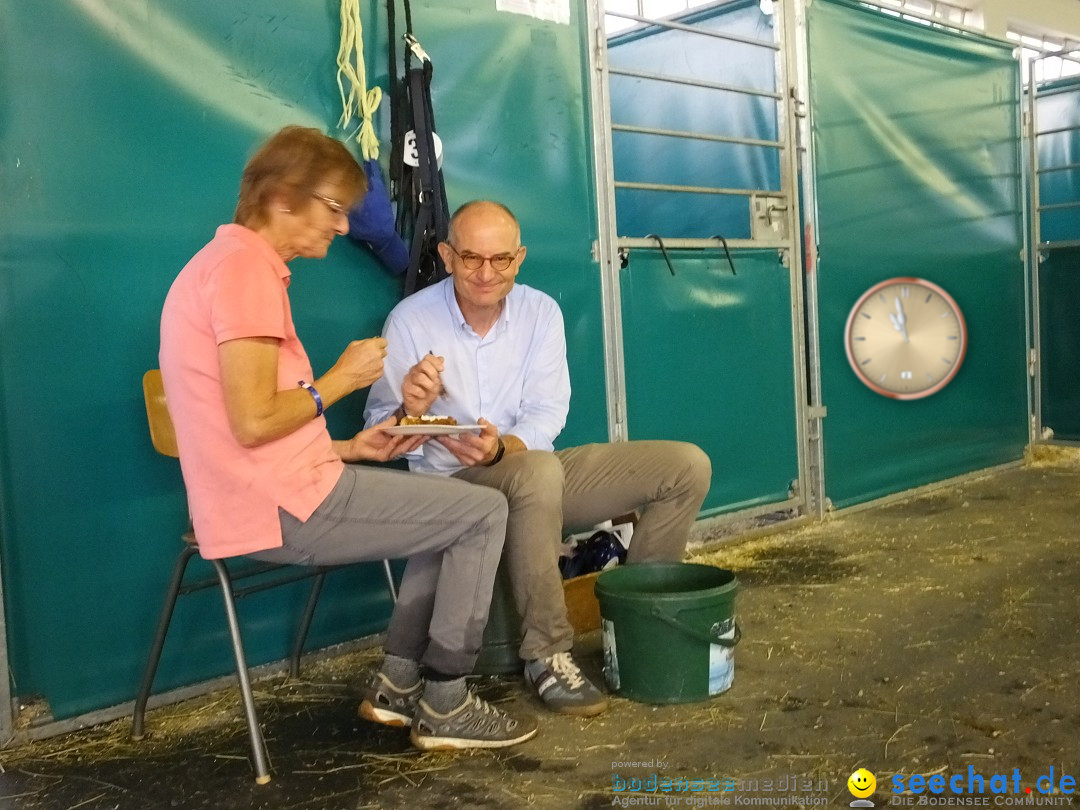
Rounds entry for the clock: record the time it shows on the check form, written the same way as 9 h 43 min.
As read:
10 h 58 min
